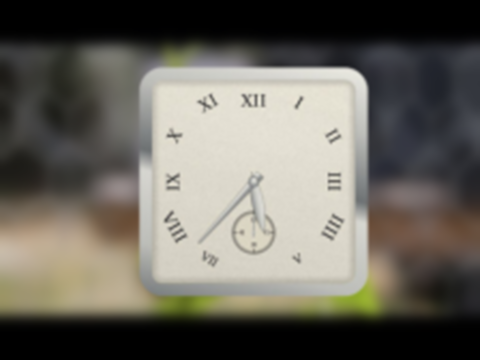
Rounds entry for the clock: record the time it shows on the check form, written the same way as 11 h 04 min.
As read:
5 h 37 min
